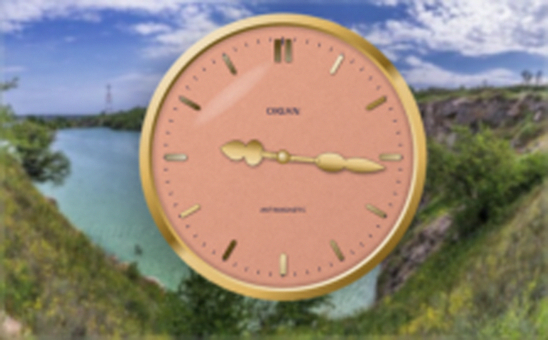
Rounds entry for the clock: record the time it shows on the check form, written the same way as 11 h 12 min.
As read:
9 h 16 min
